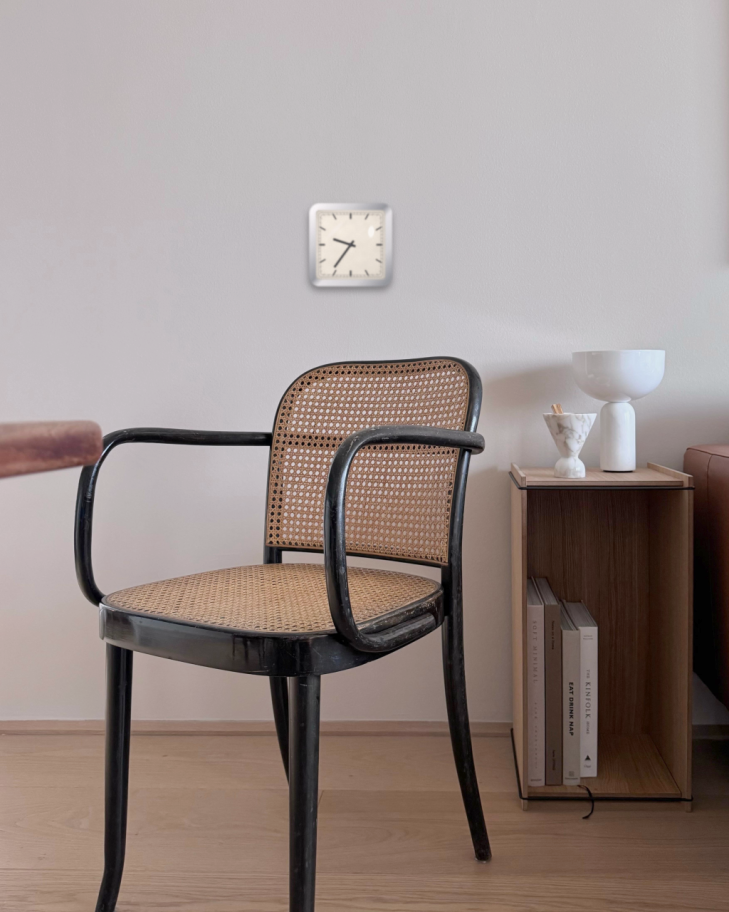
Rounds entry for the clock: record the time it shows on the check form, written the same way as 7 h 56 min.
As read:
9 h 36 min
